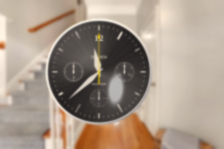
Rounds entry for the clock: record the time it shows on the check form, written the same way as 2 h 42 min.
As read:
11 h 38 min
